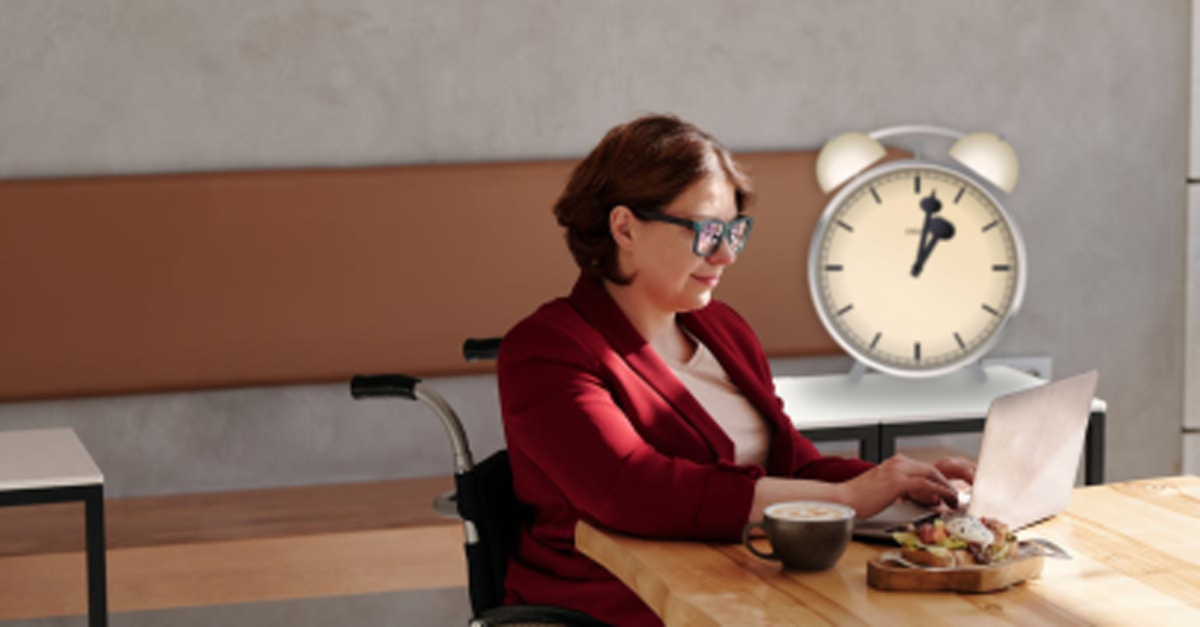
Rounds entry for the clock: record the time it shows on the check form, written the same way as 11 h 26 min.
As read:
1 h 02 min
